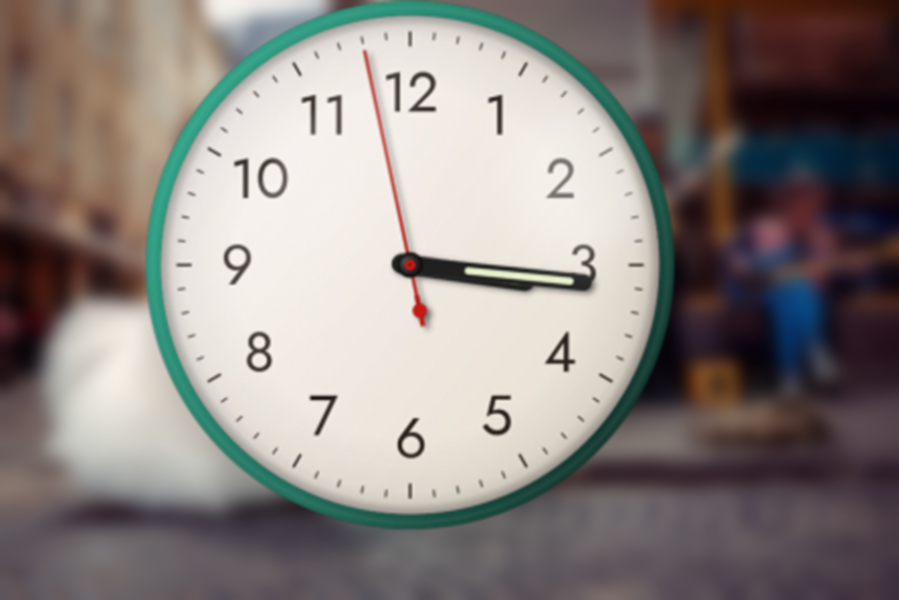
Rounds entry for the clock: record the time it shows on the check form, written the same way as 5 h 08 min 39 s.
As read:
3 h 15 min 58 s
